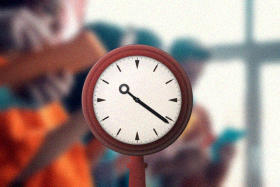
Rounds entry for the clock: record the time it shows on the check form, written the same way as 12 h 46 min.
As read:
10 h 21 min
